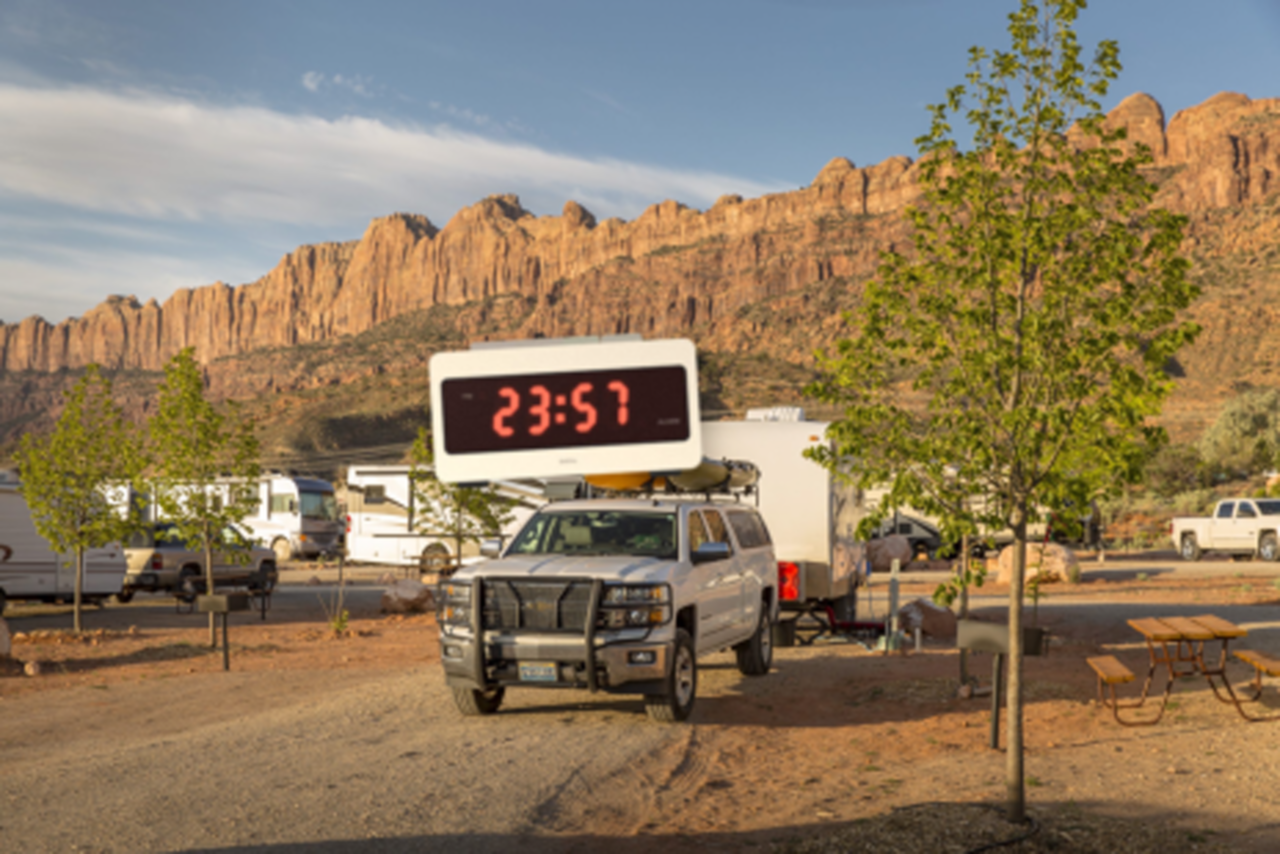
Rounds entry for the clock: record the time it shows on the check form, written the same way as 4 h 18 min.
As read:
23 h 57 min
